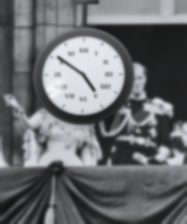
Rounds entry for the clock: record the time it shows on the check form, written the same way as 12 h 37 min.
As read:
4 h 51 min
